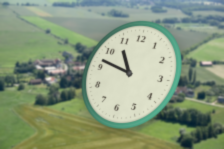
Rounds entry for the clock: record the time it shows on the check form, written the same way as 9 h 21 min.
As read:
10 h 47 min
